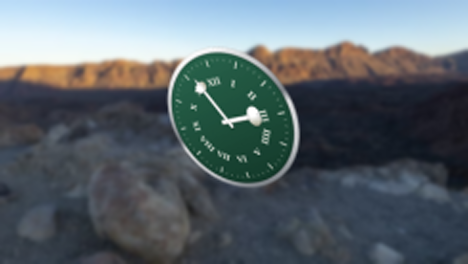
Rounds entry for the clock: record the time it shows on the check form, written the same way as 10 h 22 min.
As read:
2 h 56 min
